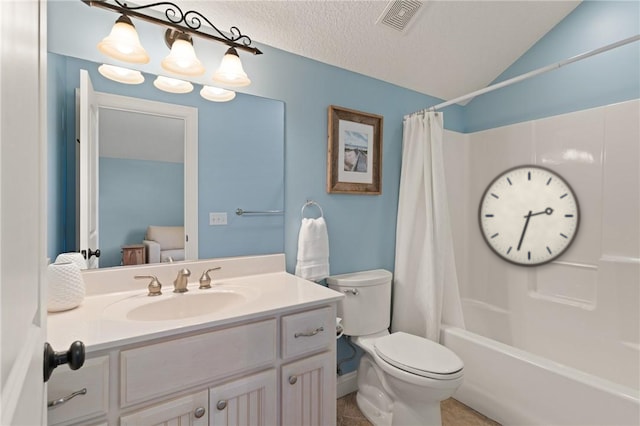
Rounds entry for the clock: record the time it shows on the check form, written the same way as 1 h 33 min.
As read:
2 h 33 min
